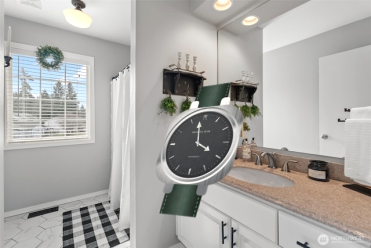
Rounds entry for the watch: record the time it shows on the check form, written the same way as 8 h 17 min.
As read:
3 h 58 min
